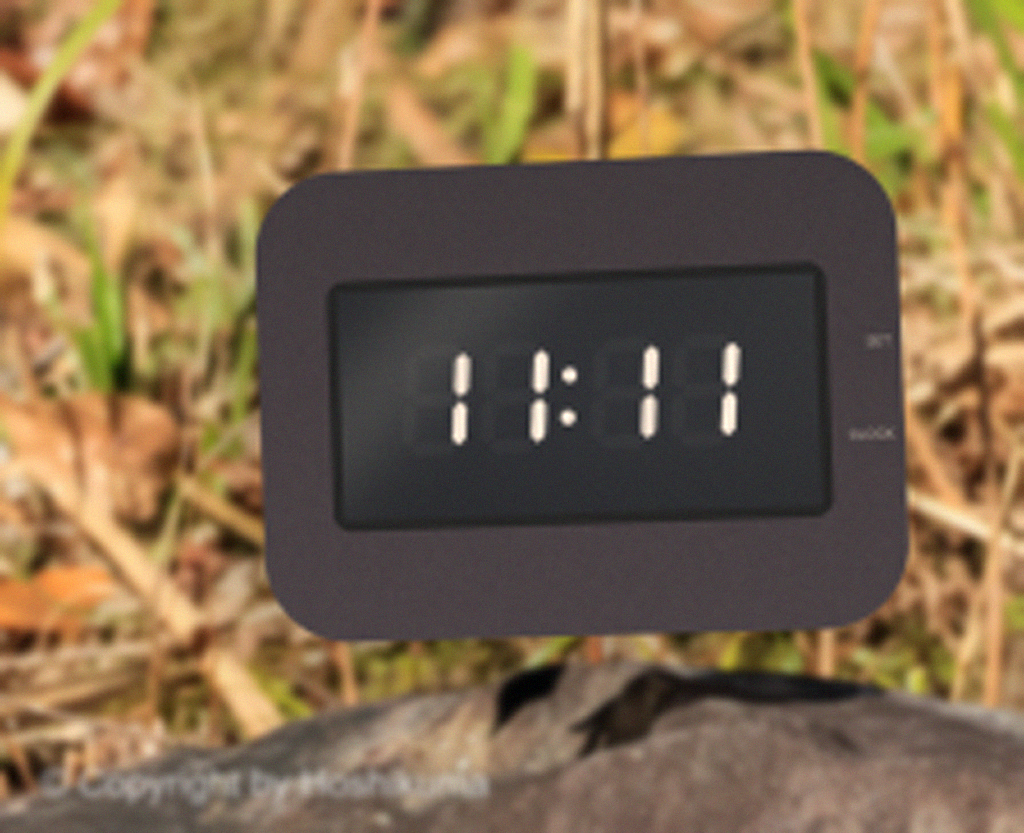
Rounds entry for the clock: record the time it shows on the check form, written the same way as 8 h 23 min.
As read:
11 h 11 min
